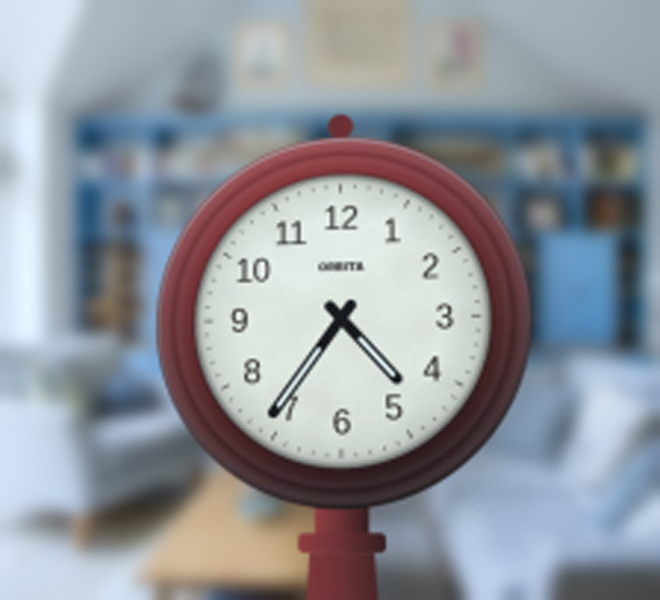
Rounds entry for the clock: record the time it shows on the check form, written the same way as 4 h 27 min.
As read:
4 h 36 min
